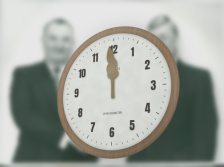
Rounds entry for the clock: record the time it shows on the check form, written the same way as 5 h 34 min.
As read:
11 h 59 min
